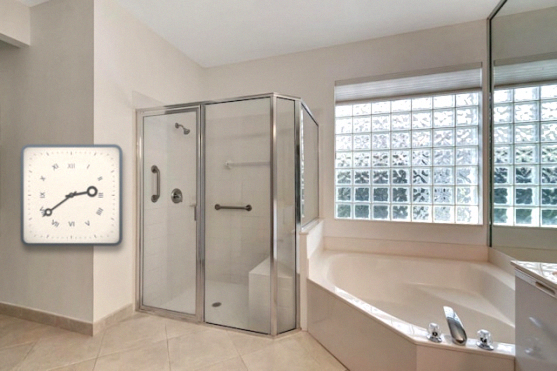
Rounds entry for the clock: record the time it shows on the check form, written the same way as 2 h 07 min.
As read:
2 h 39 min
